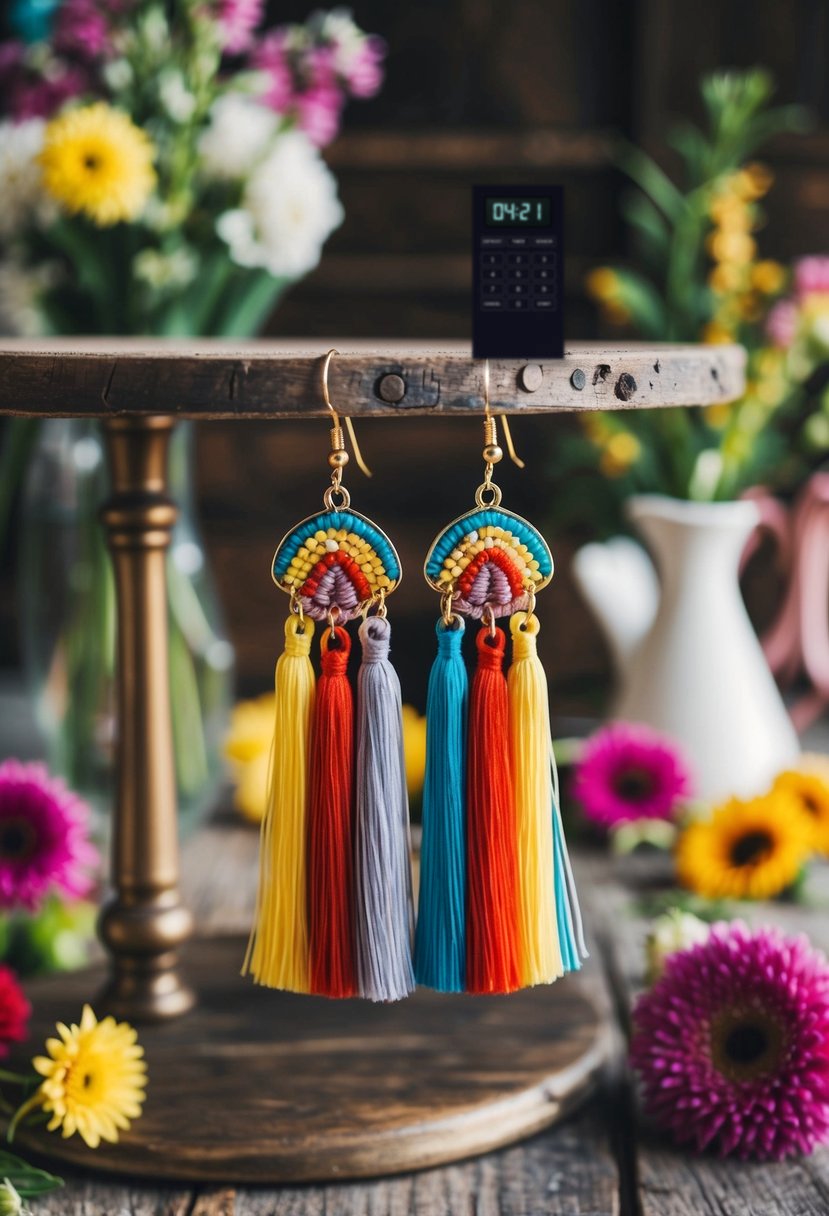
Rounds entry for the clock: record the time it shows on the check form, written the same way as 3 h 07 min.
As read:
4 h 21 min
